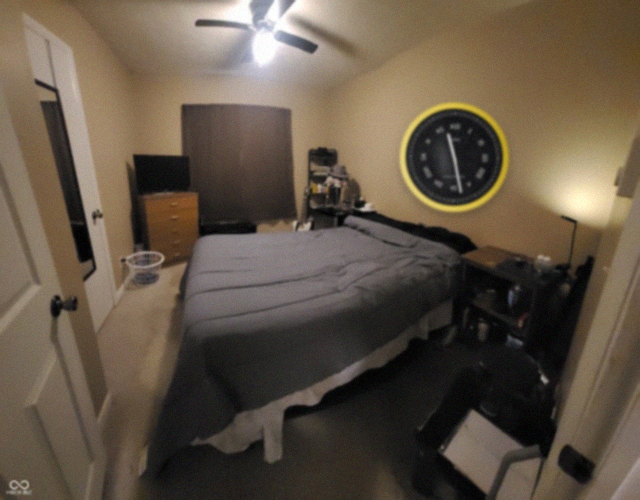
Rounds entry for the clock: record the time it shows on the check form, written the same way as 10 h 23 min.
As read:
11 h 28 min
